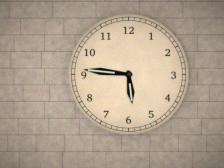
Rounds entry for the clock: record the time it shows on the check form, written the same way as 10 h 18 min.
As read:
5 h 46 min
